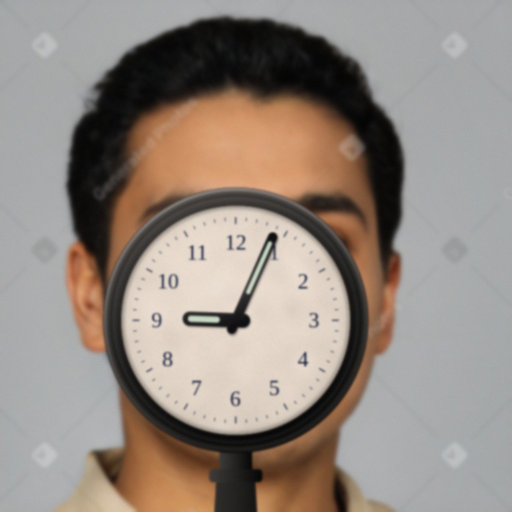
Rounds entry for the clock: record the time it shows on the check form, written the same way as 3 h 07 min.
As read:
9 h 04 min
